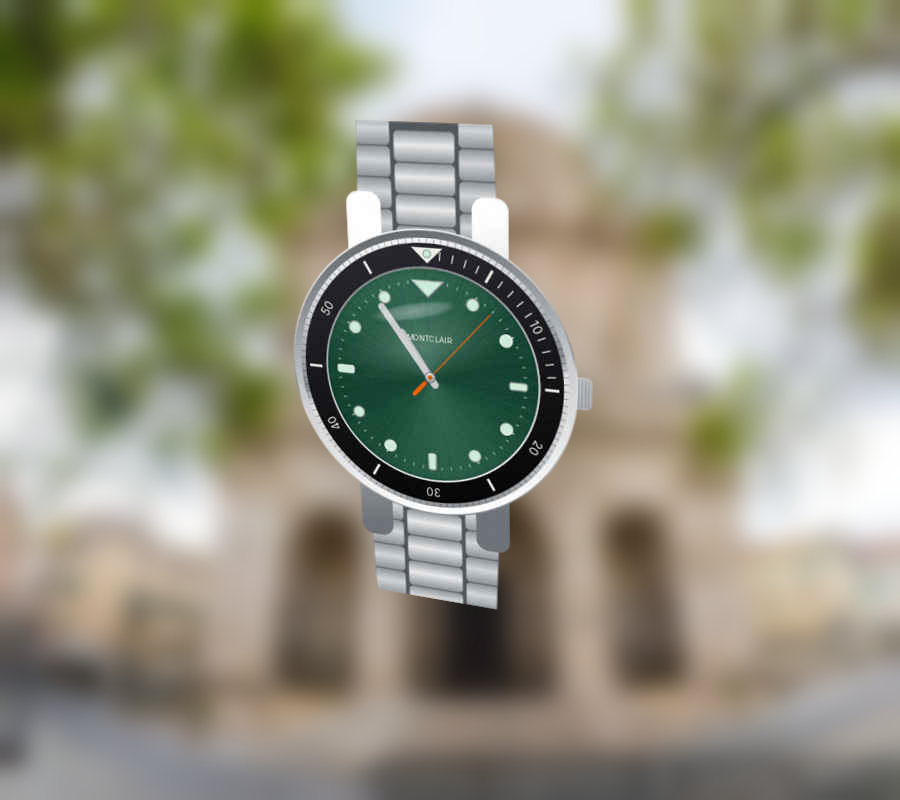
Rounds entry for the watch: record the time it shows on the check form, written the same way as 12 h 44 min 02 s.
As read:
10 h 54 min 07 s
